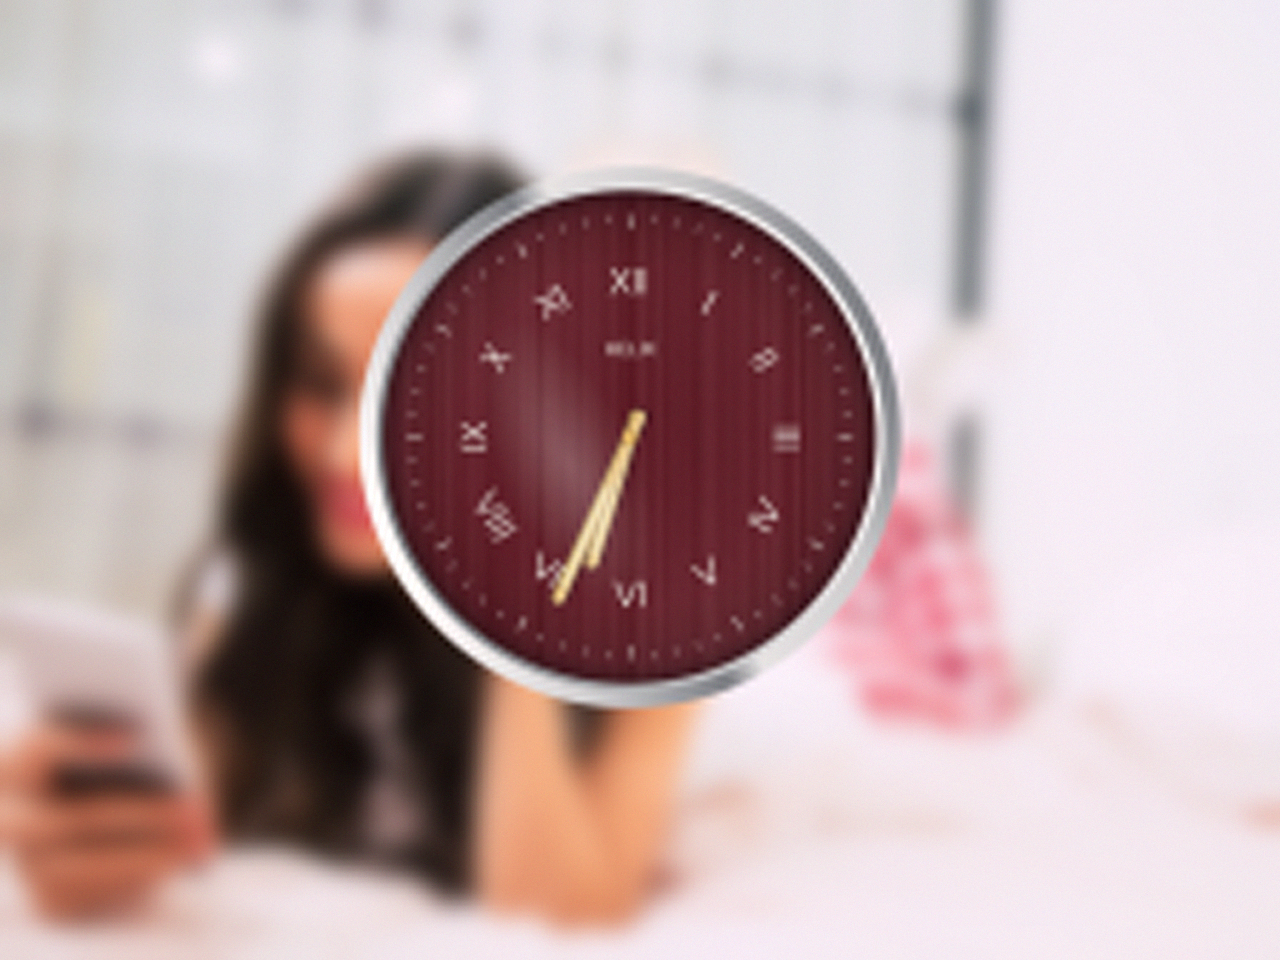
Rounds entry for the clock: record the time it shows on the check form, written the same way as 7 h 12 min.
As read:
6 h 34 min
